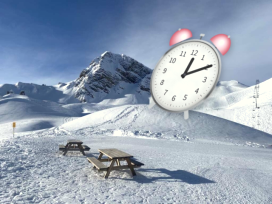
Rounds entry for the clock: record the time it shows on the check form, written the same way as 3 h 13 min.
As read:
12 h 10 min
